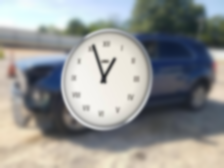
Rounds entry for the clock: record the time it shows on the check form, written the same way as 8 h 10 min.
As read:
12 h 56 min
